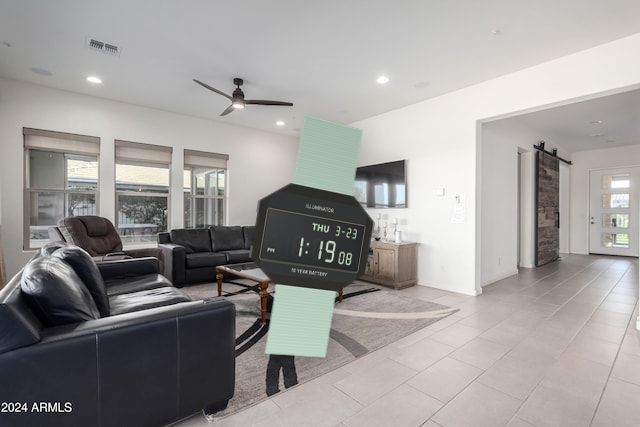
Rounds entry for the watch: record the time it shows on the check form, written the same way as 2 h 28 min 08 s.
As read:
1 h 19 min 08 s
